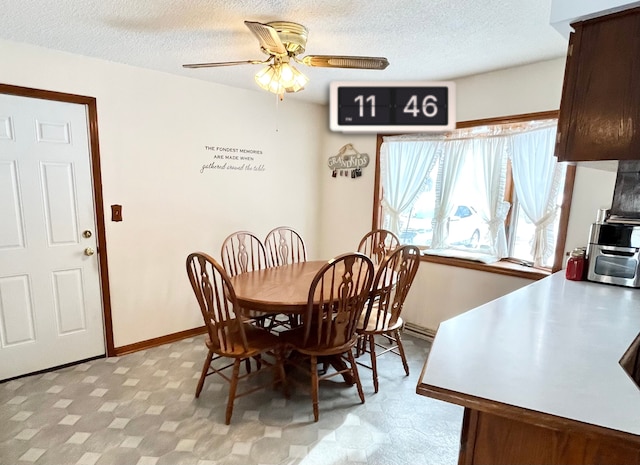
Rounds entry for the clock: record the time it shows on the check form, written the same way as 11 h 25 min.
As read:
11 h 46 min
